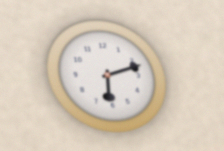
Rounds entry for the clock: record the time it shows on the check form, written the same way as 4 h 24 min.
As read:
6 h 12 min
